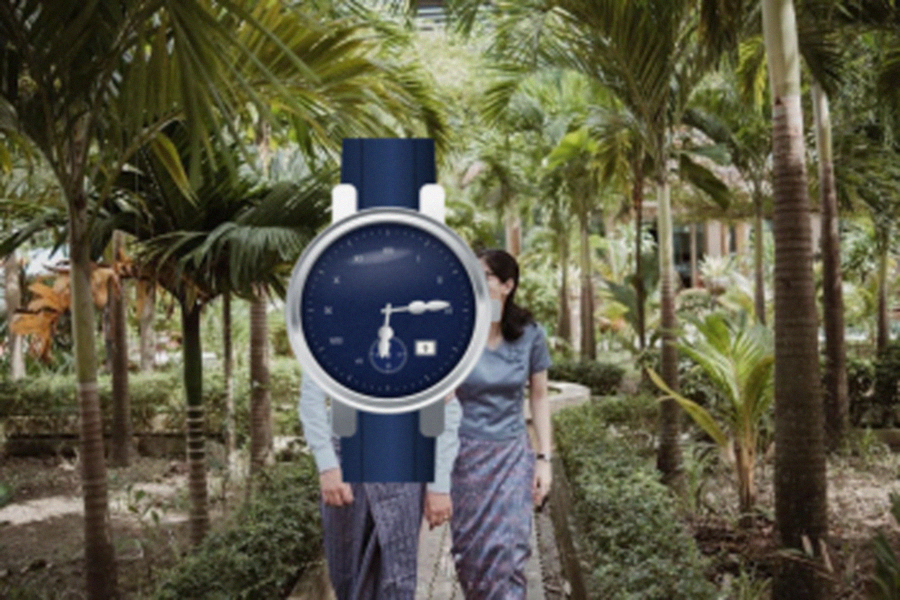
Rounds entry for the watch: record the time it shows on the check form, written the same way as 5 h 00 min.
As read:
6 h 14 min
